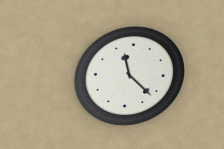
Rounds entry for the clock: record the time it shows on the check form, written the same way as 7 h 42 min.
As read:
11 h 22 min
